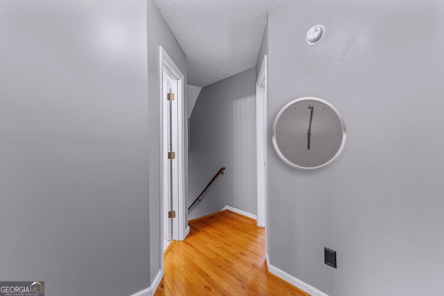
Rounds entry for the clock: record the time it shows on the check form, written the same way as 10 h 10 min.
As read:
6 h 01 min
